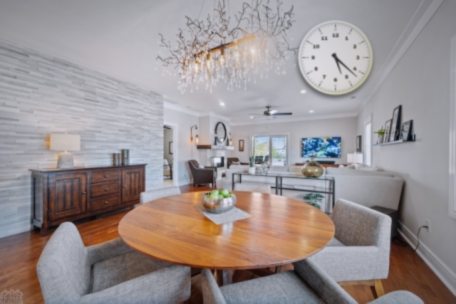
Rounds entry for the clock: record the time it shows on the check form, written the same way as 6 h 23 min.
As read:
5 h 22 min
